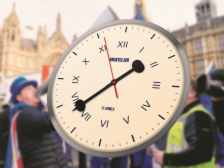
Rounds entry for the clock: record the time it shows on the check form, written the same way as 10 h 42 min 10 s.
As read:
1 h 37 min 56 s
